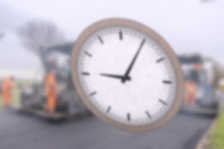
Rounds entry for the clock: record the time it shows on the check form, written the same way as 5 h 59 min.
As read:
9 h 05 min
